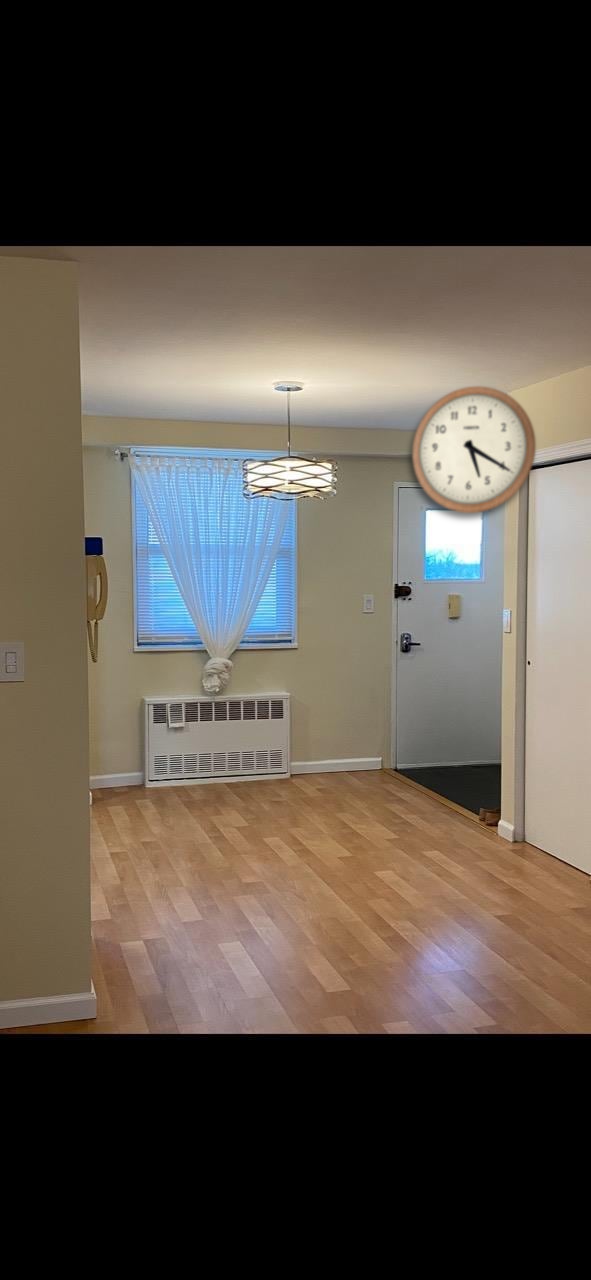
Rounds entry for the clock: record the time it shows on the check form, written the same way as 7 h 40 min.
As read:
5 h 20 min
